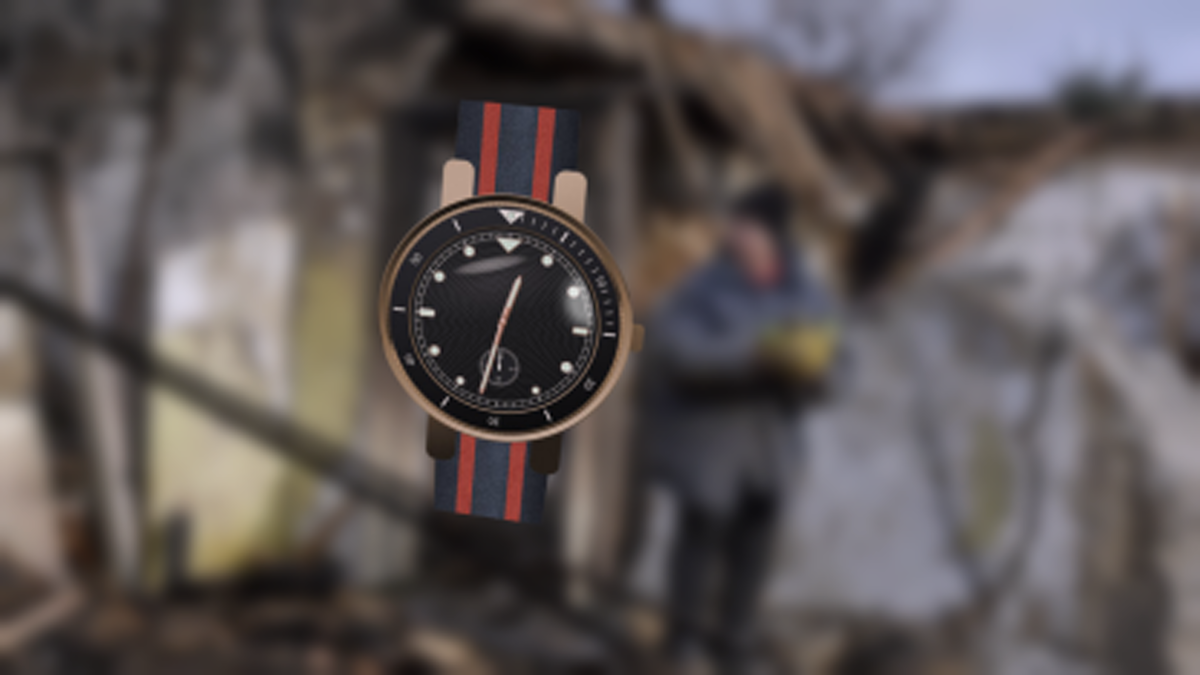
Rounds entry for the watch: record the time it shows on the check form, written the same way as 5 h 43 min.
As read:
12 h 32 min
